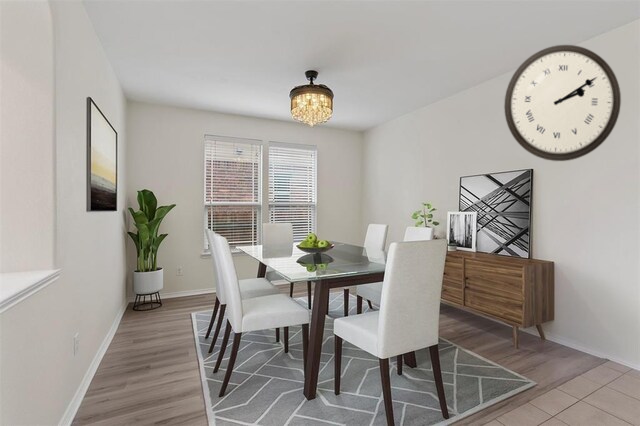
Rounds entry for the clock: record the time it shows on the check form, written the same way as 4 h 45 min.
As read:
2 h 09 min
